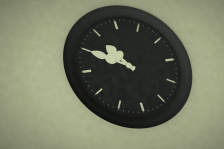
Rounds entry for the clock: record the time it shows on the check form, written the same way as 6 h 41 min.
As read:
10 h 50 min
